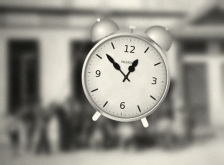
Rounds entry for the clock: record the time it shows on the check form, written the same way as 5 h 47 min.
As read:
12 h 52 min
